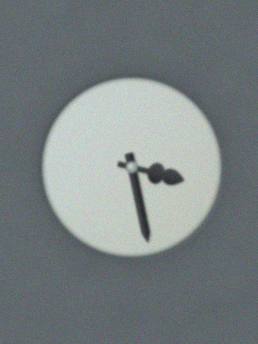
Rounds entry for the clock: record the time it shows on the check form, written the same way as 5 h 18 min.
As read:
3 h 28 min
